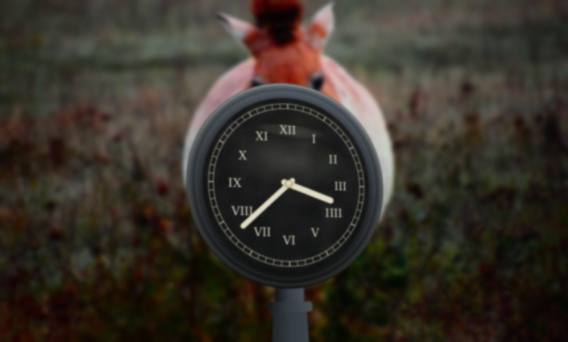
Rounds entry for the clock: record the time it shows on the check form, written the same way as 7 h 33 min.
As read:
3 h 38 min
